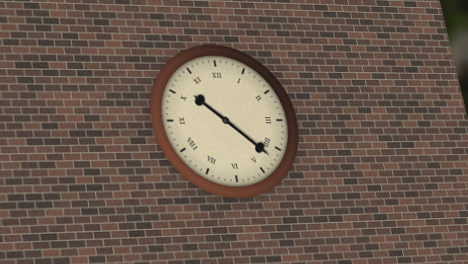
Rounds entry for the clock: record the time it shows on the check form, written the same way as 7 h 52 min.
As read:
10 h 22 min
